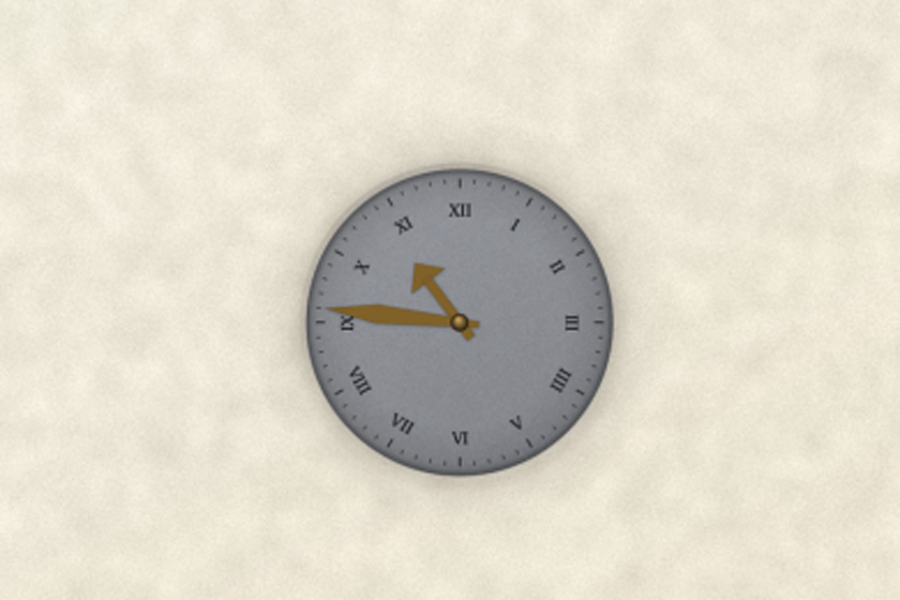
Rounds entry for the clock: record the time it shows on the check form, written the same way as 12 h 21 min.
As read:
10 h 46 min
